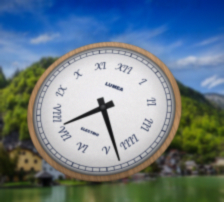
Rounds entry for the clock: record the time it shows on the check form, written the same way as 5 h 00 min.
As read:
7 h 23 min
